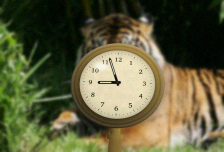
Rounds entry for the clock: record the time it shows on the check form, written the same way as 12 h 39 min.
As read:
8 h 57 min
